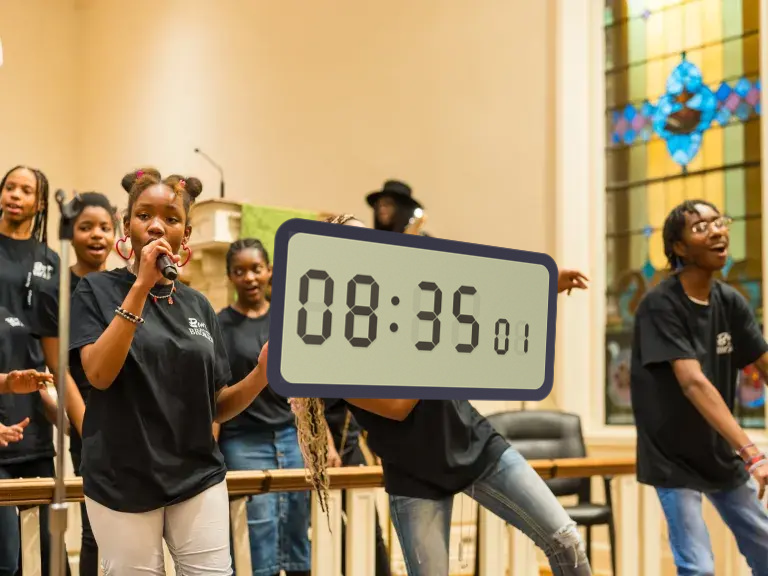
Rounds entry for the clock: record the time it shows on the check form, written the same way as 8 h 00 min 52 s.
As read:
8 h 35 min 01 s
